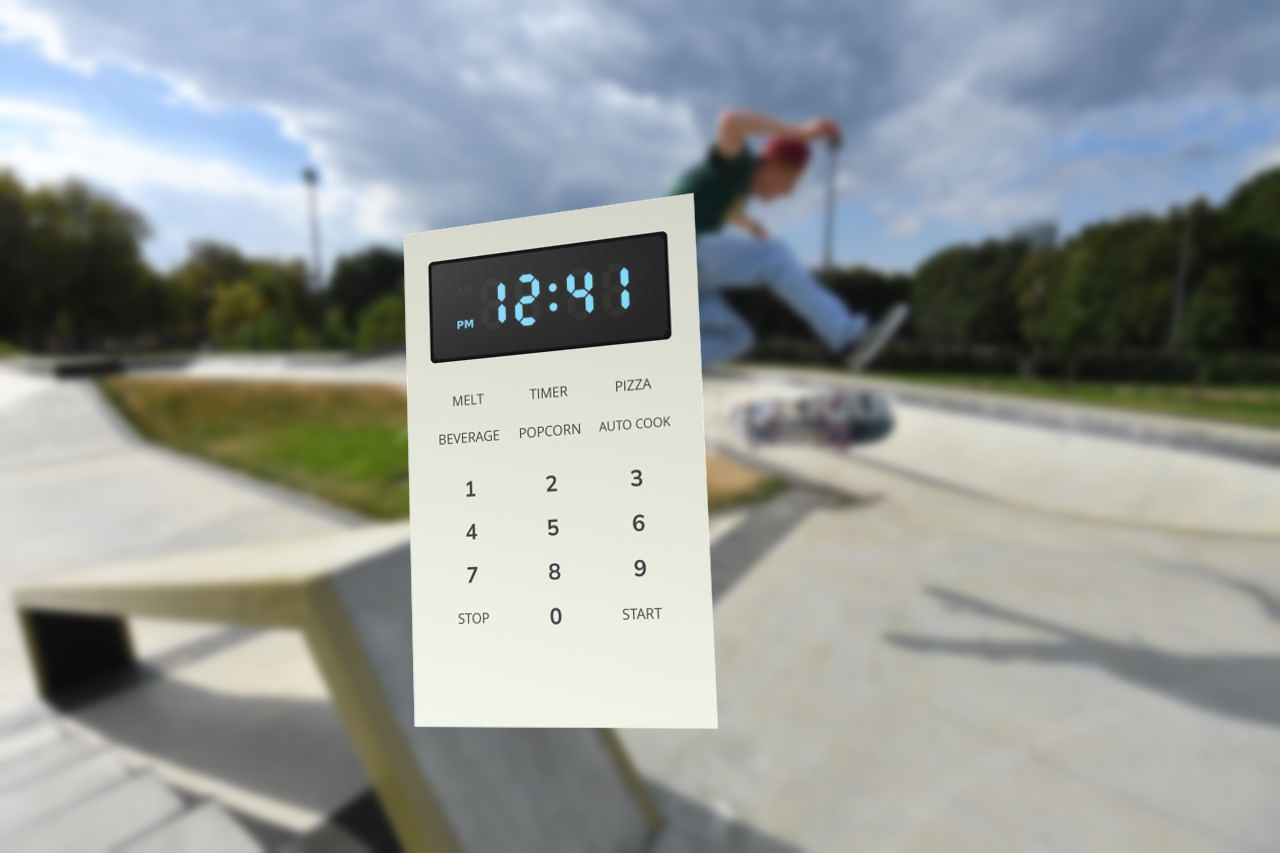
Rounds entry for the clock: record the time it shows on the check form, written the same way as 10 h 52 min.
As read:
12 h 41 min
